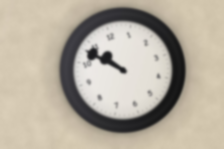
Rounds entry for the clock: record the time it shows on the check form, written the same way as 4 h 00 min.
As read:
10 h 53 min
